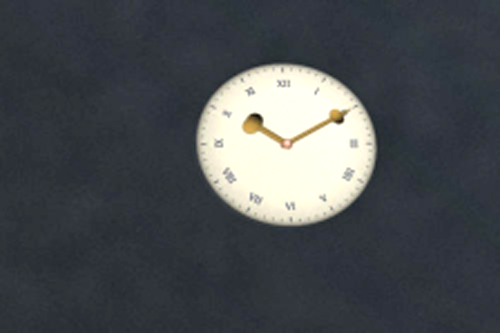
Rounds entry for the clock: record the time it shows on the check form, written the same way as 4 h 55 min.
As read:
10 h 10 min
